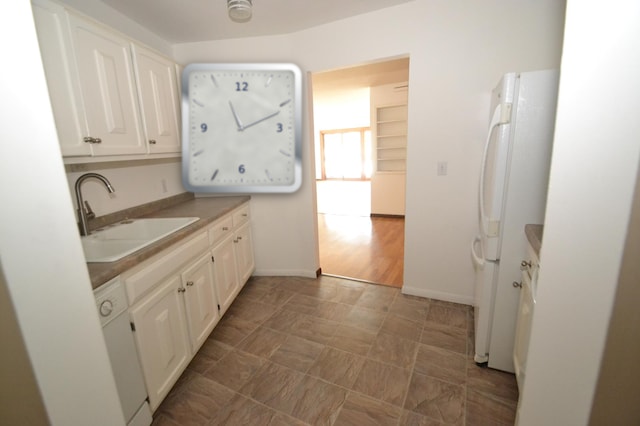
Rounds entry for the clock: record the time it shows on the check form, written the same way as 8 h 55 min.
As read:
11 h 11 min
